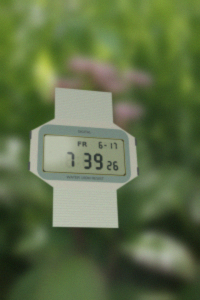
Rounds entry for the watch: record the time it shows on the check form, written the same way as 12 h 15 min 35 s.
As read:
7 h 39 min 26 s
